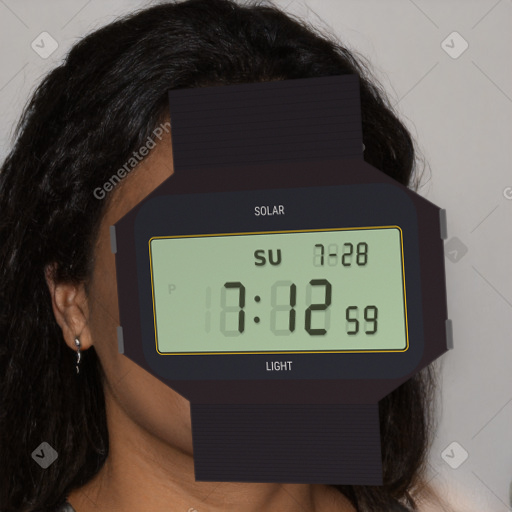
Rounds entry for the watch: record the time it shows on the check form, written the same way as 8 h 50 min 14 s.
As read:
7 h 12 min 59 s
